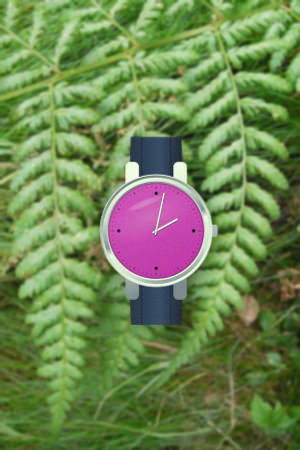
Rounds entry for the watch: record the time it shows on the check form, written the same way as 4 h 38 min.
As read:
2 h 02 min
